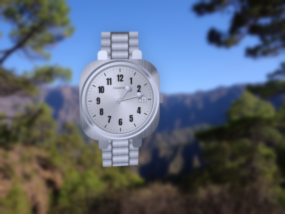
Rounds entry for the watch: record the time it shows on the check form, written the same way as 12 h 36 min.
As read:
1 h 13 min
